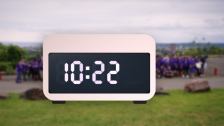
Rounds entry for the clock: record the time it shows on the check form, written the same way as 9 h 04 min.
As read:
10 h 22 min
